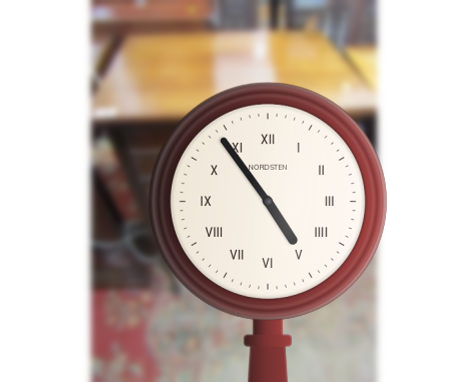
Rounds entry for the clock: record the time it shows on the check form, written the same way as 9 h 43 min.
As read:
4 h 54 min
